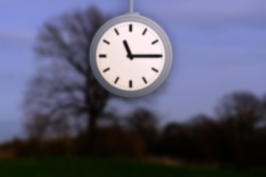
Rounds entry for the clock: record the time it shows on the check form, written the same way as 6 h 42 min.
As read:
11 h 15 min
